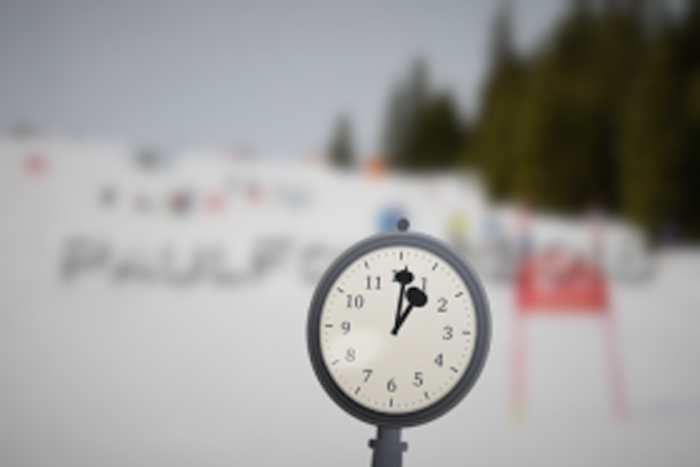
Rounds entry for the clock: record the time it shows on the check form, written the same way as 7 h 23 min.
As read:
1 h 01 min
